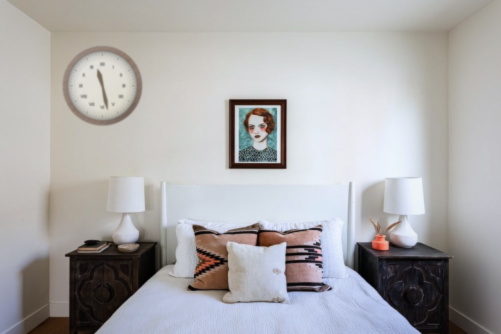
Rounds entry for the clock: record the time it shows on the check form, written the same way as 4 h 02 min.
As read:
11 h 28 min
